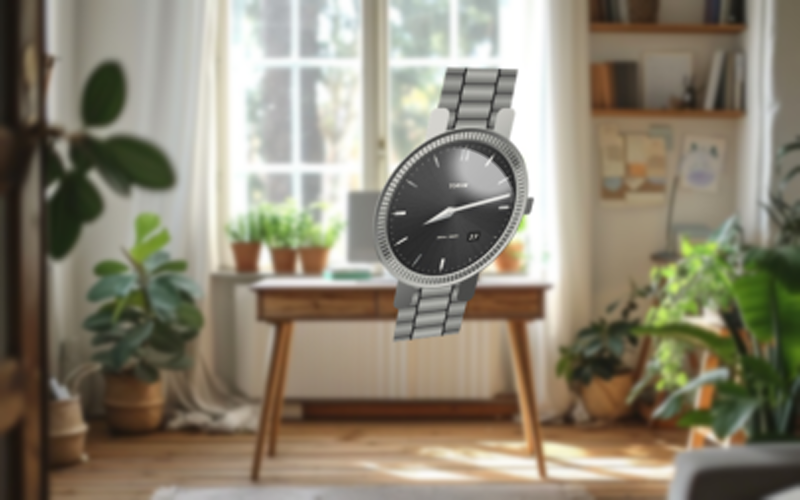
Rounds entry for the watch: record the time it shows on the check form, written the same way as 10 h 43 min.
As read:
8 h 13 min
